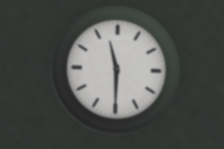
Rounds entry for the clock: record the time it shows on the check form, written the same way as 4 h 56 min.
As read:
11 h 30 min
